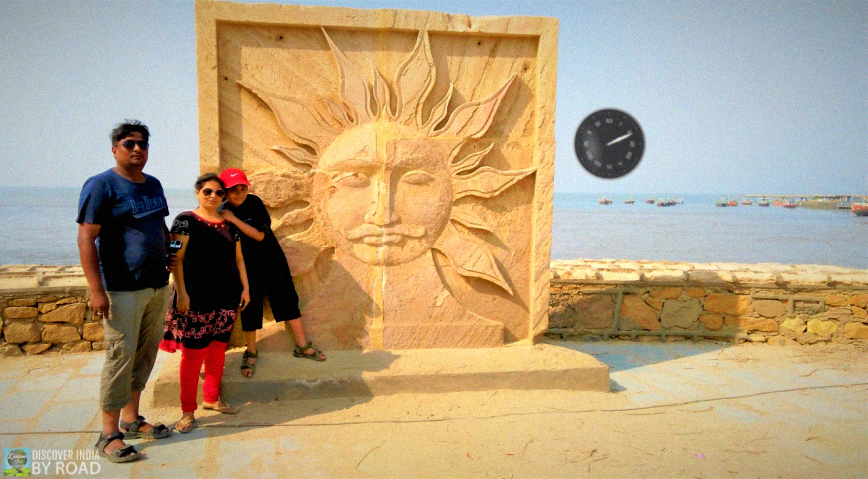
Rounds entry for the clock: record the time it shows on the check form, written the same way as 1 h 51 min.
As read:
2 h 11 min
